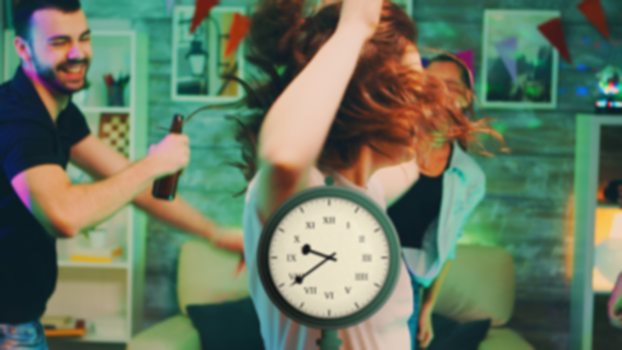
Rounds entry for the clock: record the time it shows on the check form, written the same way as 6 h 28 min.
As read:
9 h 39 min
